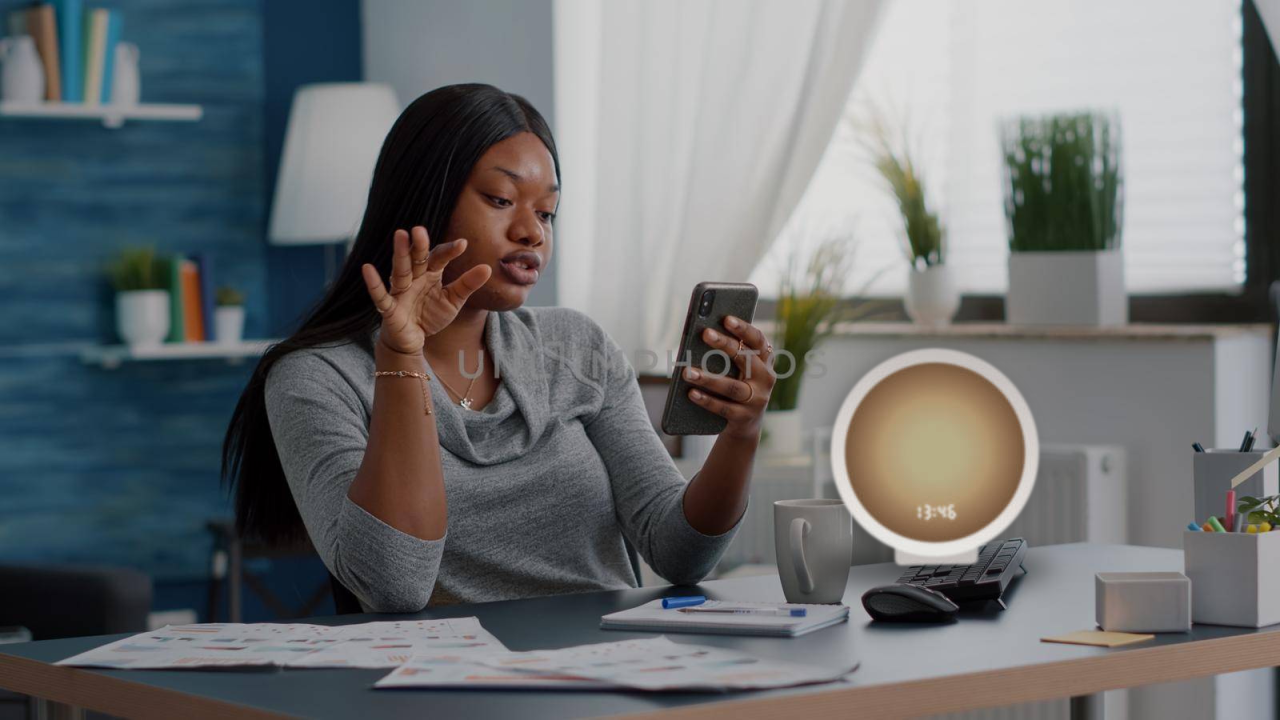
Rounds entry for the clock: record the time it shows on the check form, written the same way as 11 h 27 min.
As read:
13 h 46 min
